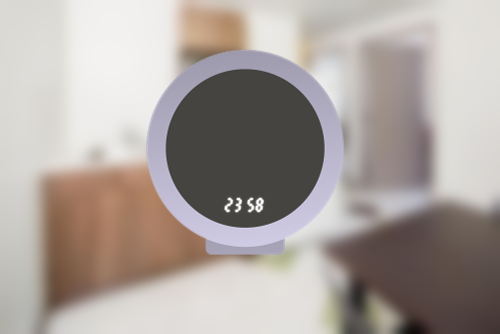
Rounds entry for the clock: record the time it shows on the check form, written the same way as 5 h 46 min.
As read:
23 h 58 min
